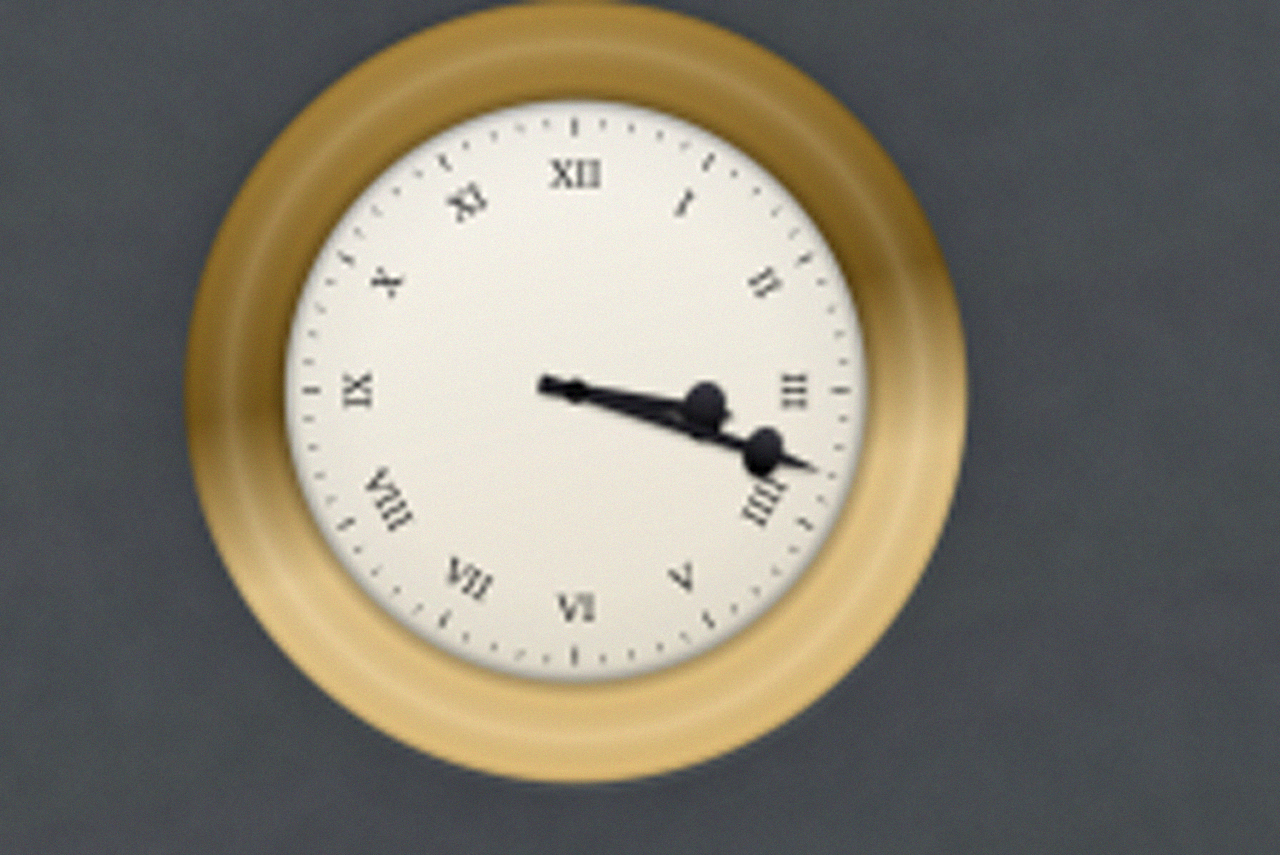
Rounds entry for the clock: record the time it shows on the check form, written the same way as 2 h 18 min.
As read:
3 h 18 min
